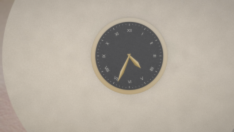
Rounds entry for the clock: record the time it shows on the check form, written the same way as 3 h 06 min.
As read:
4 h 34 min
